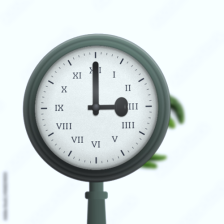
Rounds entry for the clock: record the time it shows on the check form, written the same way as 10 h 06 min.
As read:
3 h 00 min
